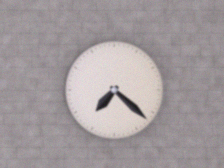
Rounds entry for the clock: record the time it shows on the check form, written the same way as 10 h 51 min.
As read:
7 h 22 min
